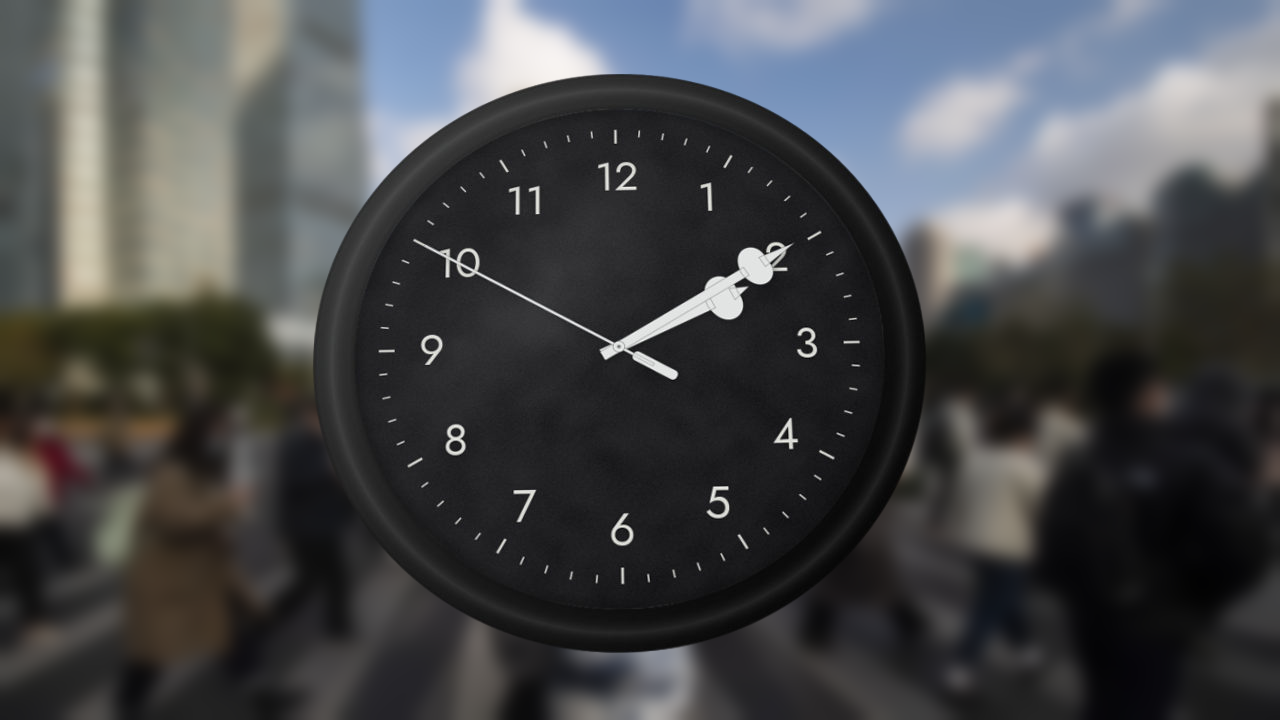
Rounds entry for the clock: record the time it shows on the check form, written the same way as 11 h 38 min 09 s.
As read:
2 h 09 min 50 s
